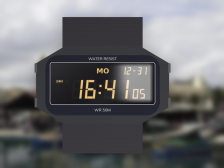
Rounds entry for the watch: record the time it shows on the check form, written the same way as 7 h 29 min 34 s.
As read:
16 h 41 min 05 s
